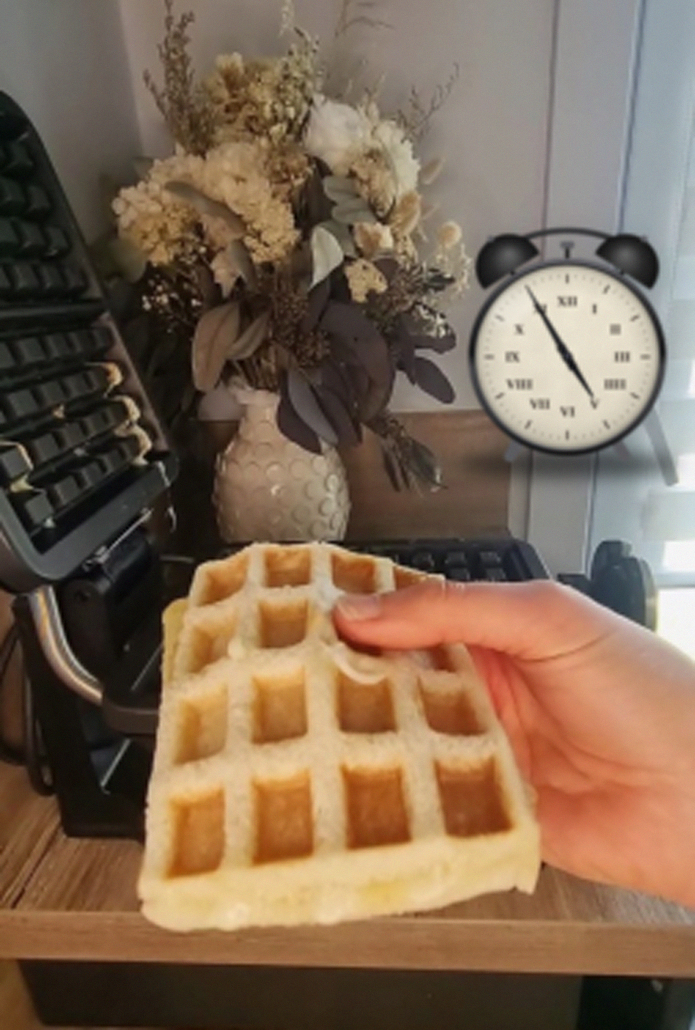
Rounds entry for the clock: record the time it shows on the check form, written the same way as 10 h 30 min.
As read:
4 h 55 min
